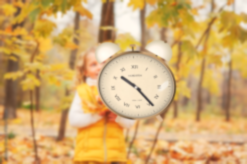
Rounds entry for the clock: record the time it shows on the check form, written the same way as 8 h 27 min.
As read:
10 h 24 min
